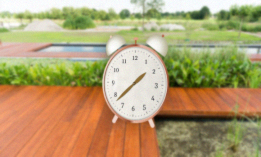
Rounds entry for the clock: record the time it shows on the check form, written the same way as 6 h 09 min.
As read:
1 h 38 min
